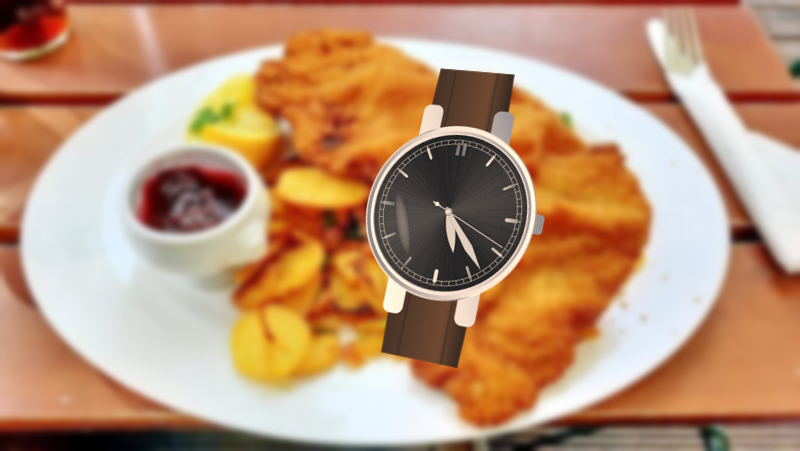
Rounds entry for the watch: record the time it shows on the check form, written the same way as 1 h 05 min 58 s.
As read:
5 h 23 min 19 s
